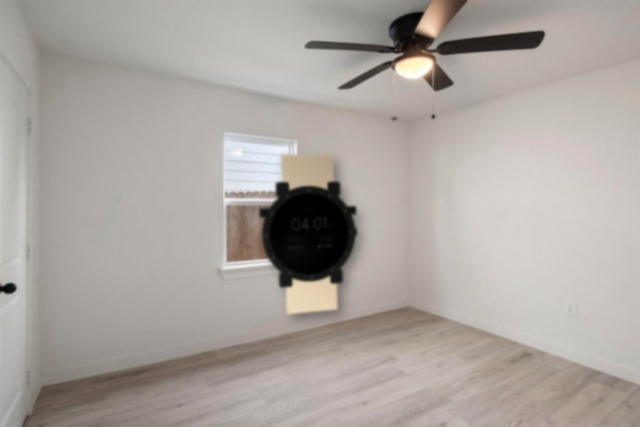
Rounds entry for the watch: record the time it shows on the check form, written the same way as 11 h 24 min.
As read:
4 h 01 min
